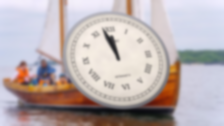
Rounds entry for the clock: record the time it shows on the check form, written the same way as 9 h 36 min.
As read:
11 h 58 min
